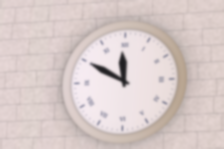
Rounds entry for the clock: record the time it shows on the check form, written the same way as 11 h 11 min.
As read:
11 h 50 min
